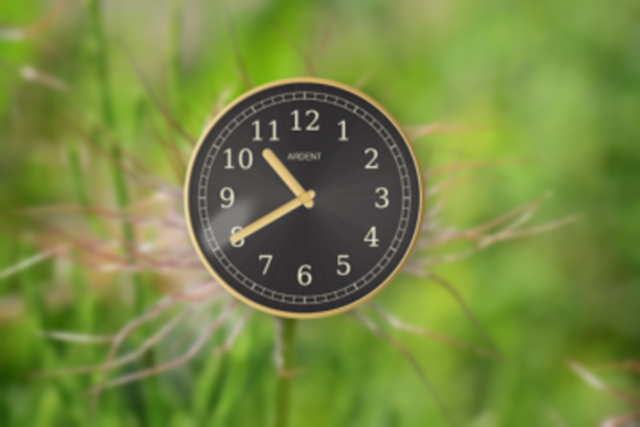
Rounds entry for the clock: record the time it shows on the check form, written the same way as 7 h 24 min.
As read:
10 h 40 min
